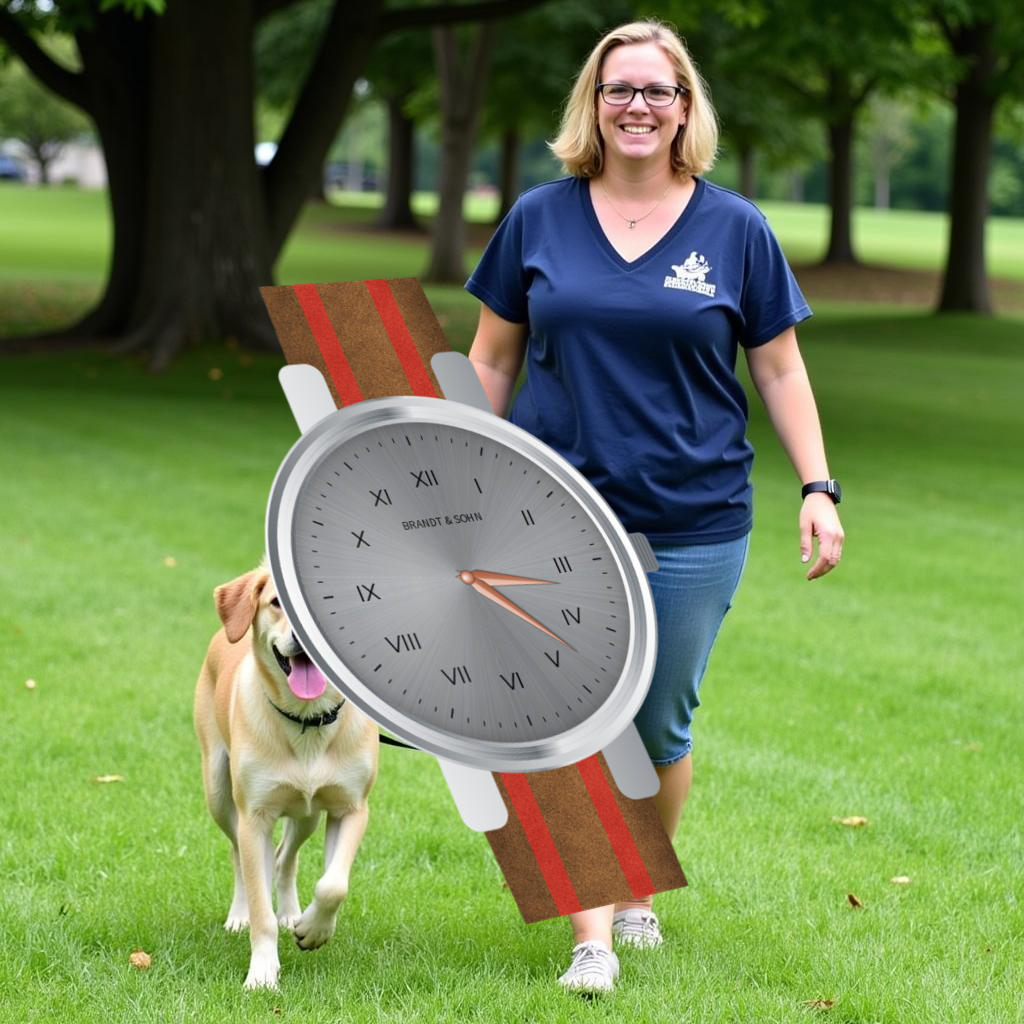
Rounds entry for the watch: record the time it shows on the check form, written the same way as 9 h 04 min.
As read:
3 h 23 min
